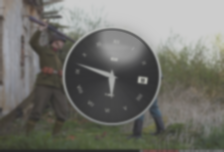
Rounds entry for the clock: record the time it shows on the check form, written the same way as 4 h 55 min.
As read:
5 h 47 min
